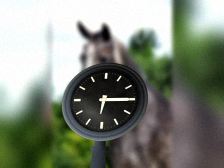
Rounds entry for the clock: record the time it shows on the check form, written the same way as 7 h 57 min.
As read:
6 h 15 min
